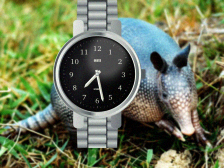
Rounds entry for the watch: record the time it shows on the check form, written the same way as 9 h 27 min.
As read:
7 h 28 min
